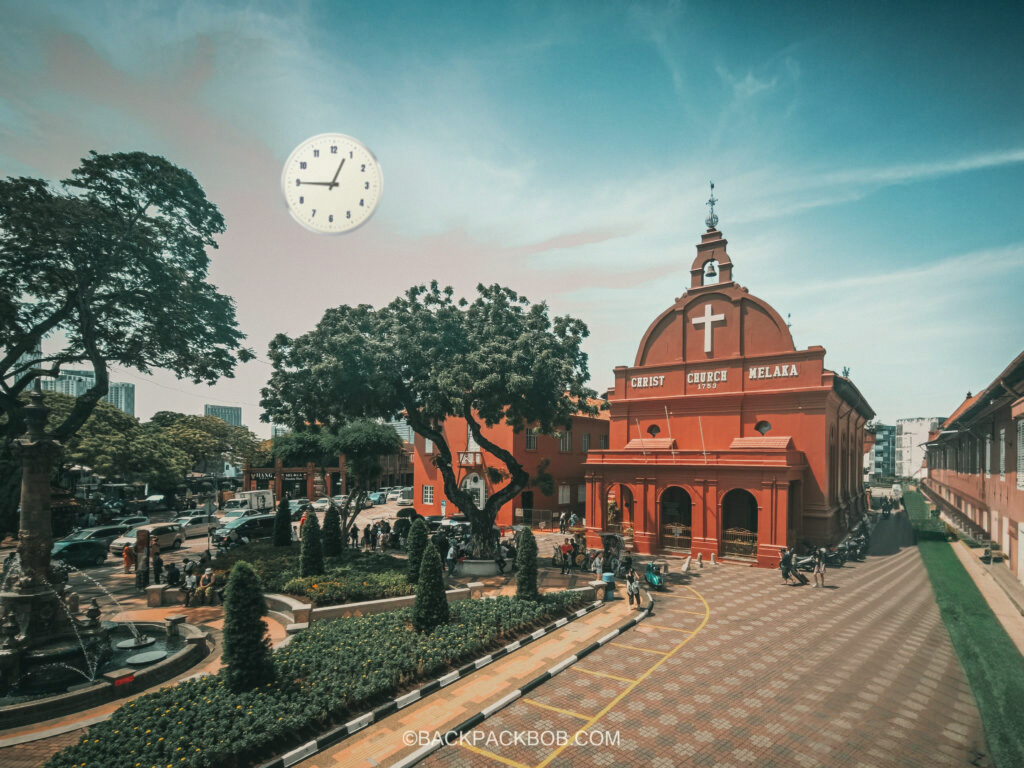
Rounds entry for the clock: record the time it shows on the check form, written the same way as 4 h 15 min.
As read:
12 h 45 min
